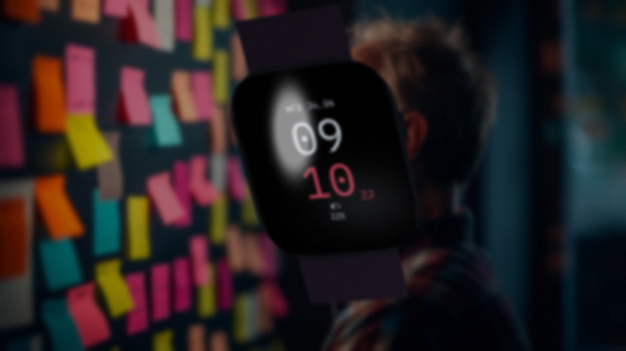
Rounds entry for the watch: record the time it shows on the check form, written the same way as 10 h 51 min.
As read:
9 h 10 min
